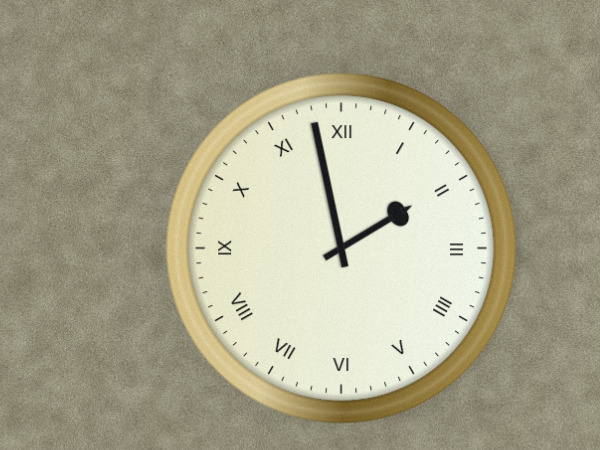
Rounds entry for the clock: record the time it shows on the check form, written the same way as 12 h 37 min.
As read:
1 h 58 min
